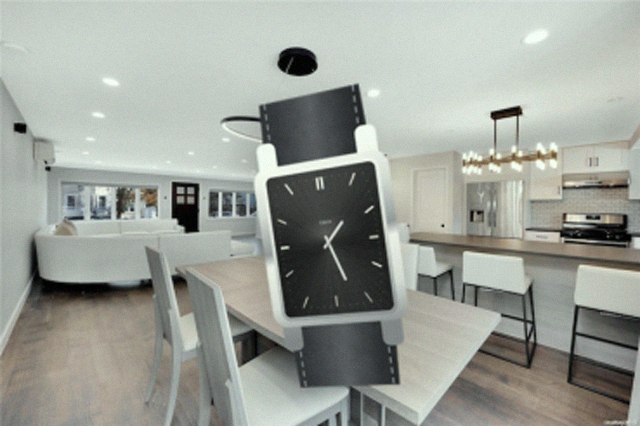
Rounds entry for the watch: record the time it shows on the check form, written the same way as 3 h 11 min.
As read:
1 h 27 min
